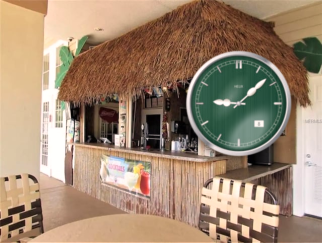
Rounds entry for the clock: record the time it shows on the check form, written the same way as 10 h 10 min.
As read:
9 h 08 min
